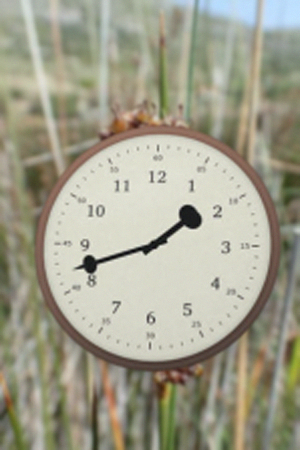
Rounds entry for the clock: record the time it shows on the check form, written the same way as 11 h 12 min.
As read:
1 h 42 min
